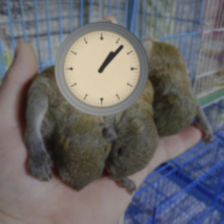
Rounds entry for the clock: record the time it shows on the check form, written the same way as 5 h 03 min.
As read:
1 h 07 min
